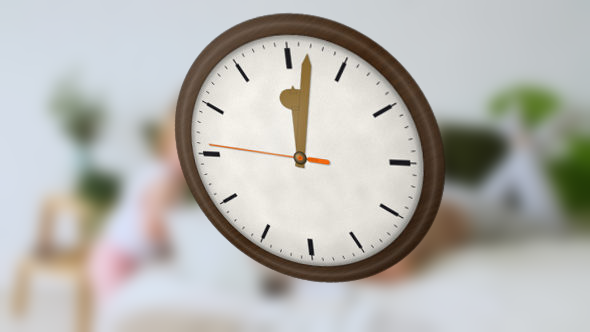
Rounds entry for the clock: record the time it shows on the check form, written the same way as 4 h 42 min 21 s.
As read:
12 h 01 min 46 s
